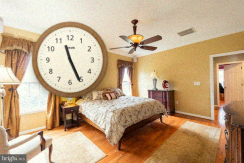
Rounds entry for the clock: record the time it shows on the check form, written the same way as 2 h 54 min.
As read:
11 h 26 min
